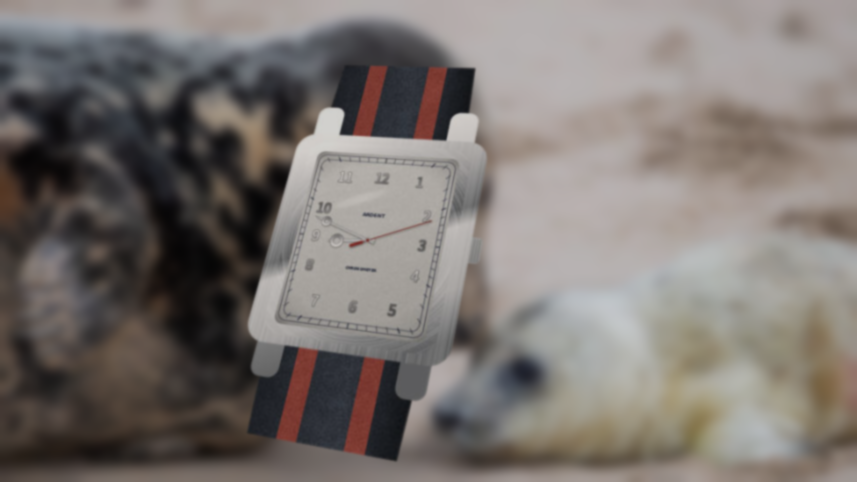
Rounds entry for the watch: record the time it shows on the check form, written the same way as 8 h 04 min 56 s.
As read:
8 h 48 min 11 s
